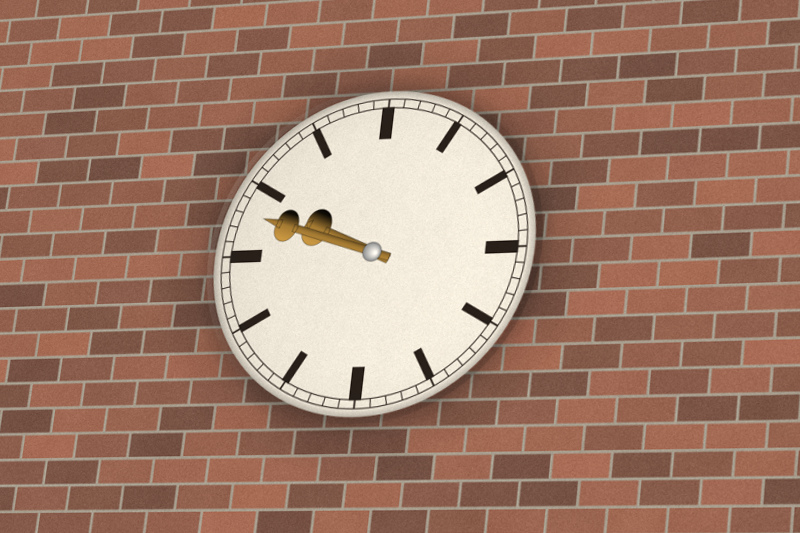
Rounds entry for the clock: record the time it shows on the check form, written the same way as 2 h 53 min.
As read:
9 h 48 min
